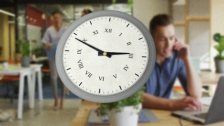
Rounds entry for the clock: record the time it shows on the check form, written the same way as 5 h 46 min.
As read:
2 h 49 min
